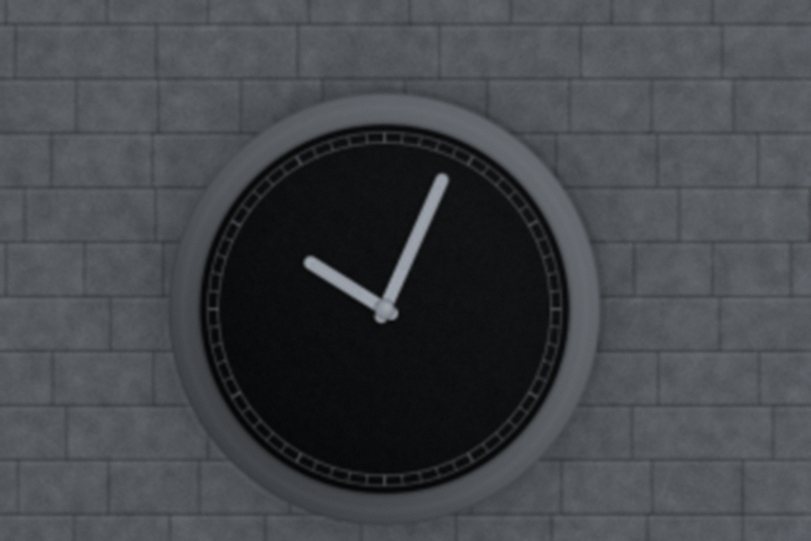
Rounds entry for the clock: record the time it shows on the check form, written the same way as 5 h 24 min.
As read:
10 h 04 min
